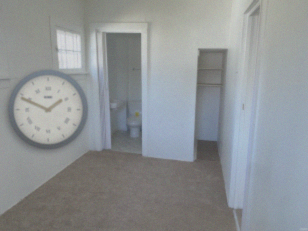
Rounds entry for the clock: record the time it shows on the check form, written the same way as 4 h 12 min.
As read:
1 h 49 min
